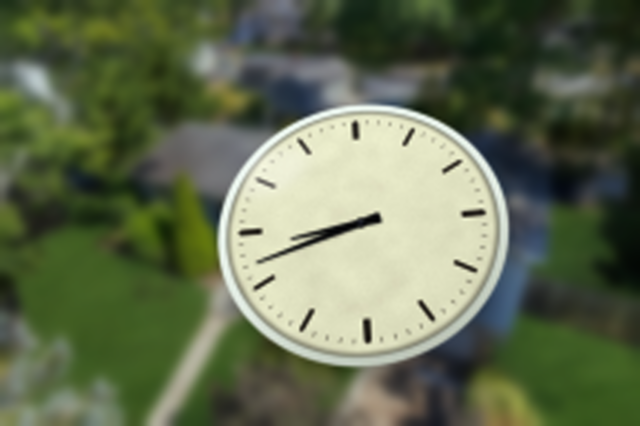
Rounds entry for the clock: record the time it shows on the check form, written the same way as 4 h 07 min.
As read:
8 h 42 min
